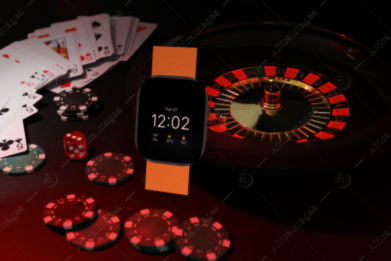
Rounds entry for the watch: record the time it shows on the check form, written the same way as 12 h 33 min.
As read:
12 h 02 min
